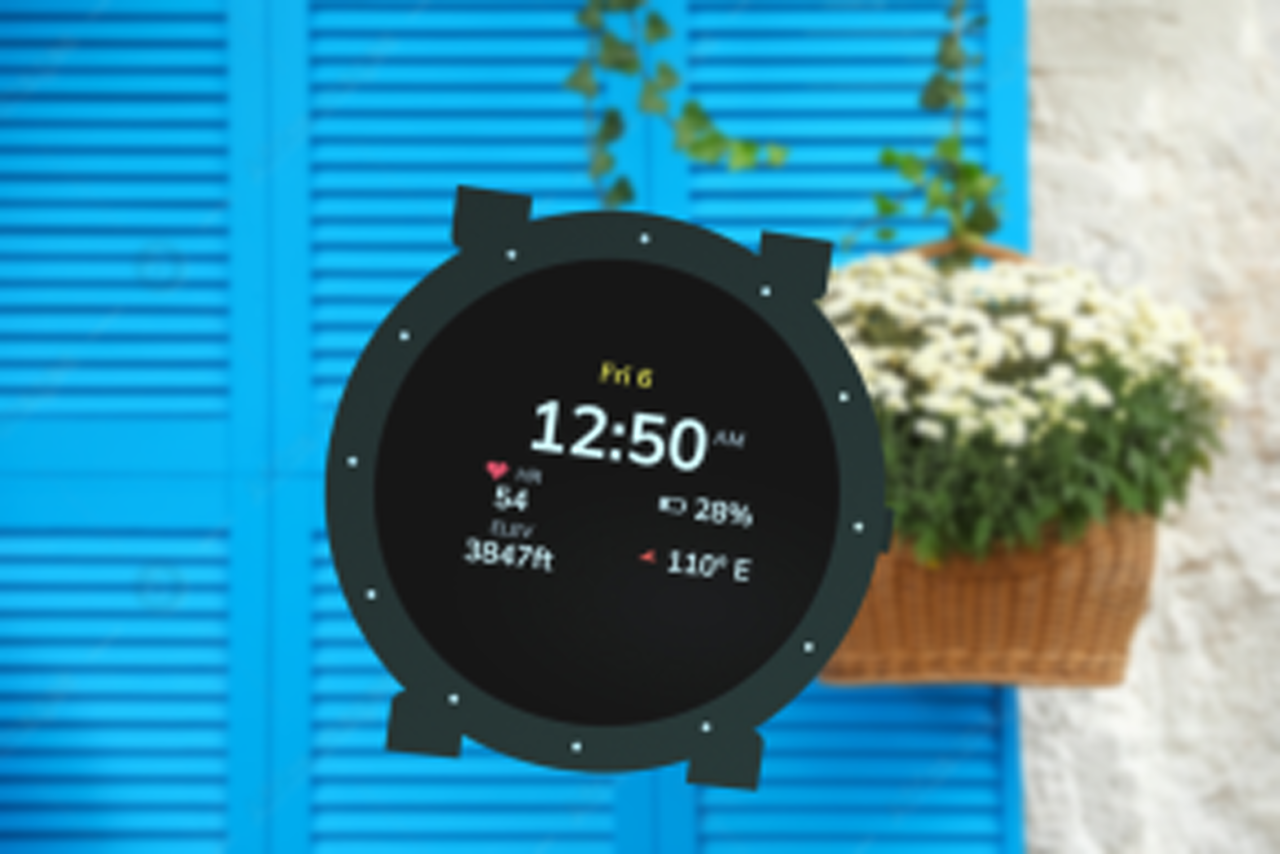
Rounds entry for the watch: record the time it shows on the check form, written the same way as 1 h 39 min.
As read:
12 h 50 min
